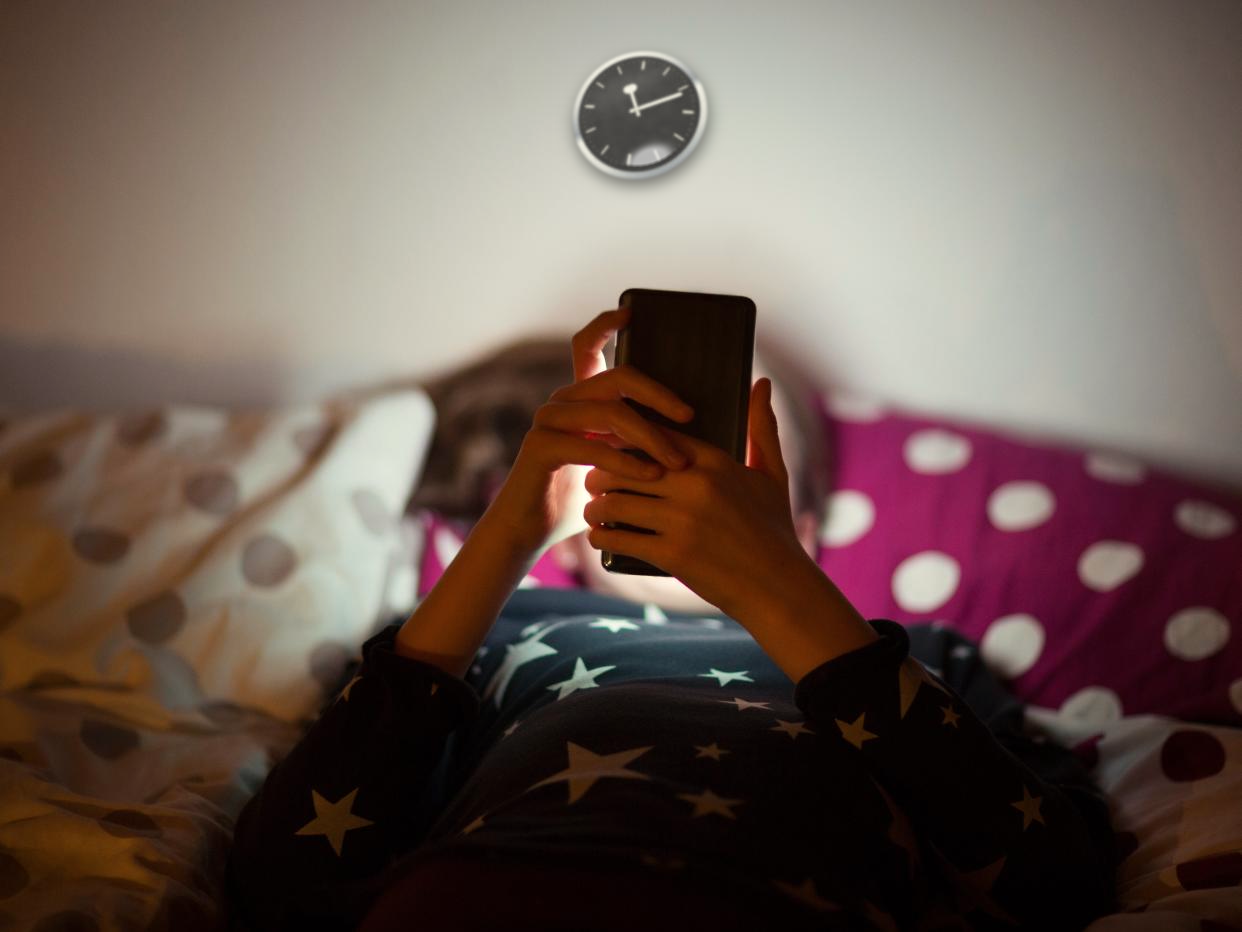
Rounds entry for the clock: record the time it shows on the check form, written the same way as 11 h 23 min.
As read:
11 h 11 min
